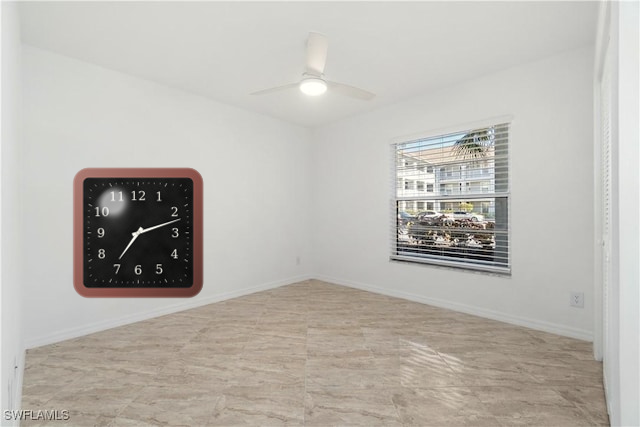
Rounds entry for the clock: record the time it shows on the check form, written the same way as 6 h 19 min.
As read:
7 h 12 min
